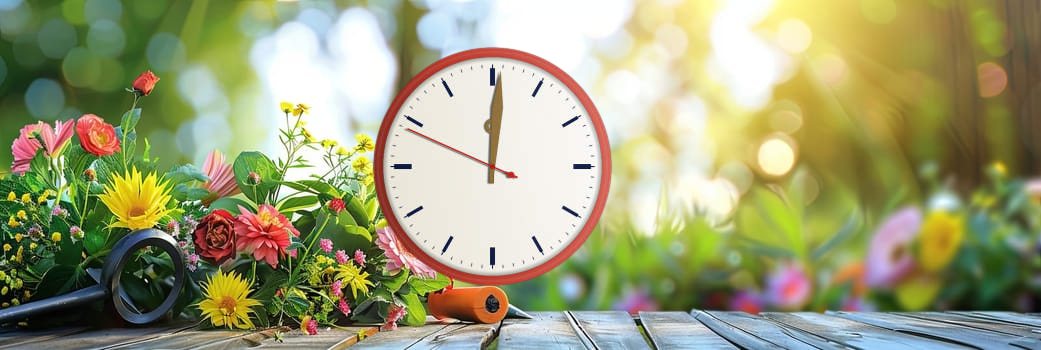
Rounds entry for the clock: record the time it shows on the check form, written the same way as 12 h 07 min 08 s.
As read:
12 h 00 min 49 s
